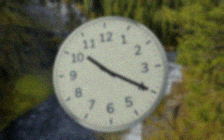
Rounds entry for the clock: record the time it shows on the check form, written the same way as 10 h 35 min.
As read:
10 h 20 min
